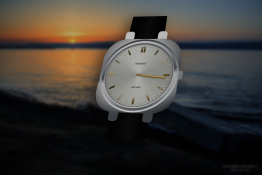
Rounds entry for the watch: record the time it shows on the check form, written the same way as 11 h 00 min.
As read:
3 h 16 min
